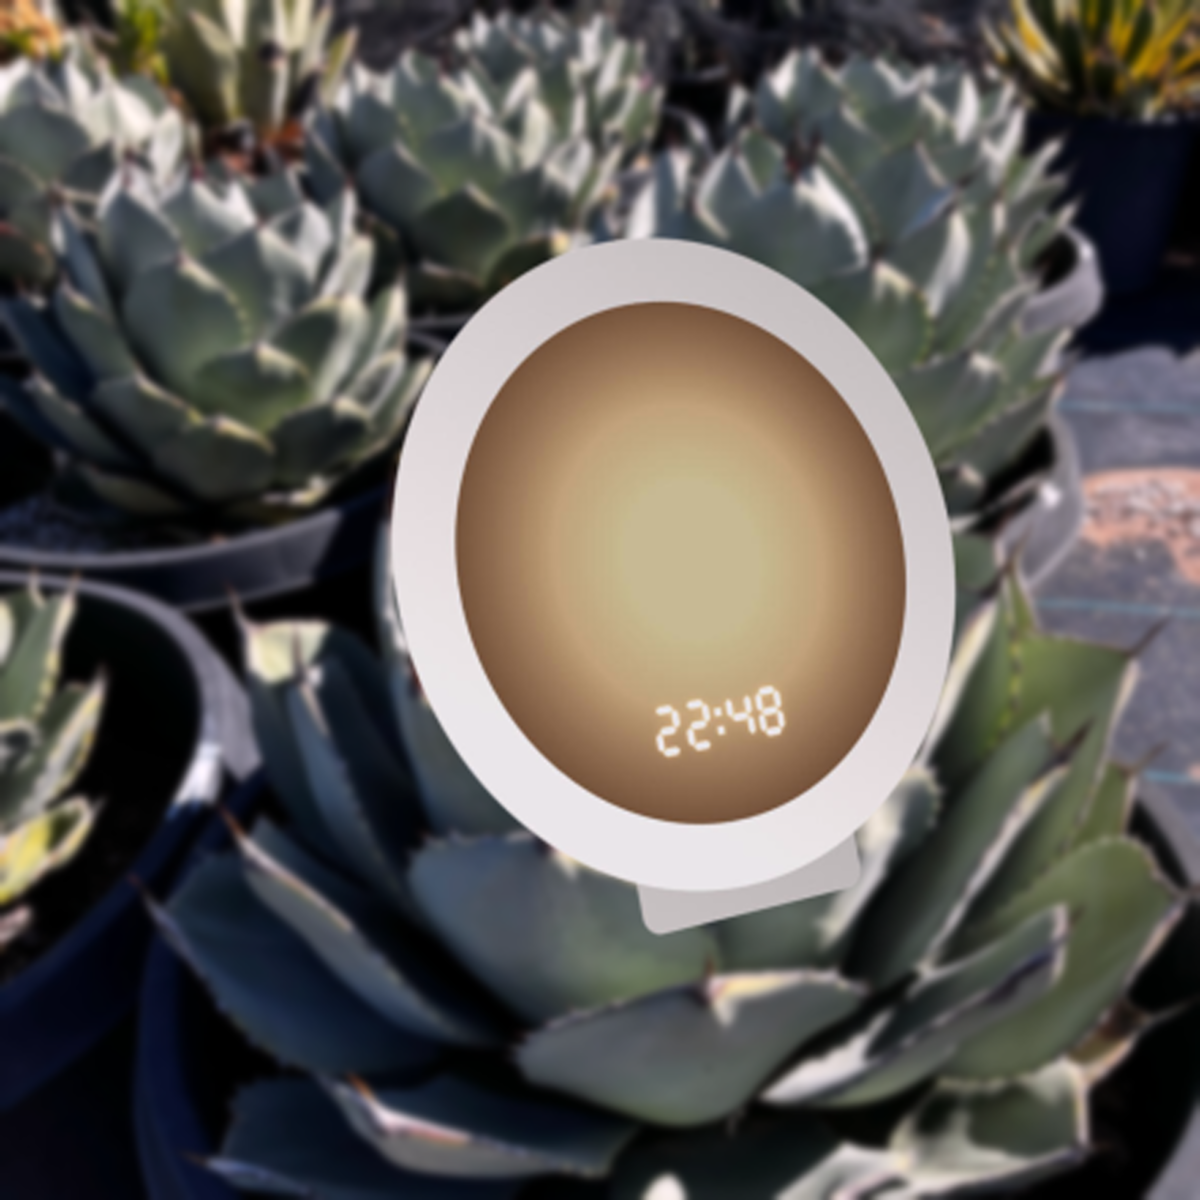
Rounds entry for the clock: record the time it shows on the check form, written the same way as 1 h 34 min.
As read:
22 h 48 min
